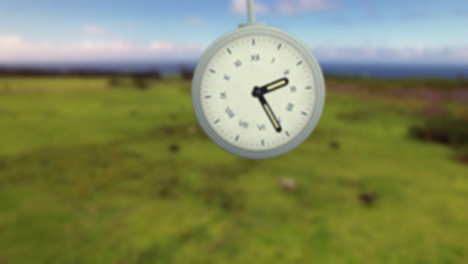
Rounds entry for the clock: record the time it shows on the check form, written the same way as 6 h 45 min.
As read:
2 h 26 min
